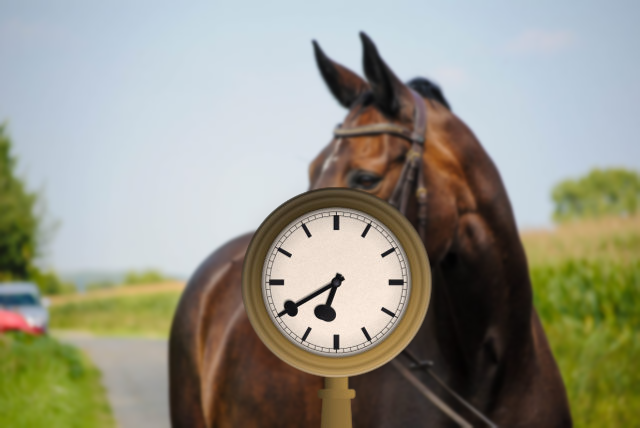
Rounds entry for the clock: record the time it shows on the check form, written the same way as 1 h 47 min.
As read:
6 h 40 min
